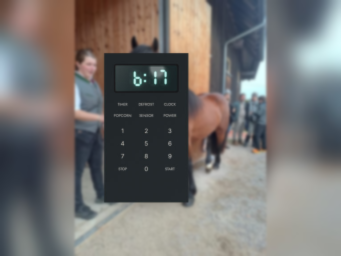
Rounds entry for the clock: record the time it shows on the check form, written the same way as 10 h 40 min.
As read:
6 h 17 min
